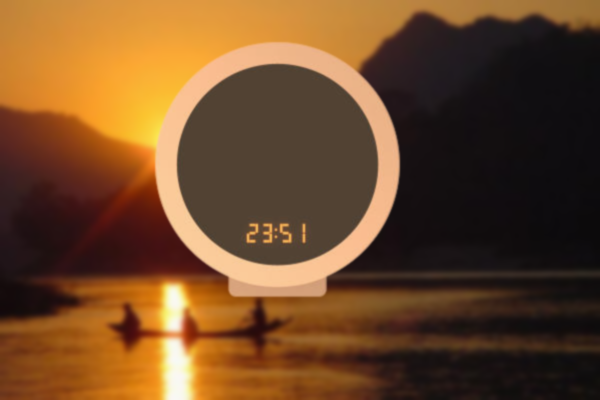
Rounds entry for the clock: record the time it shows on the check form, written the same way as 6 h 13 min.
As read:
23 h 51 min
